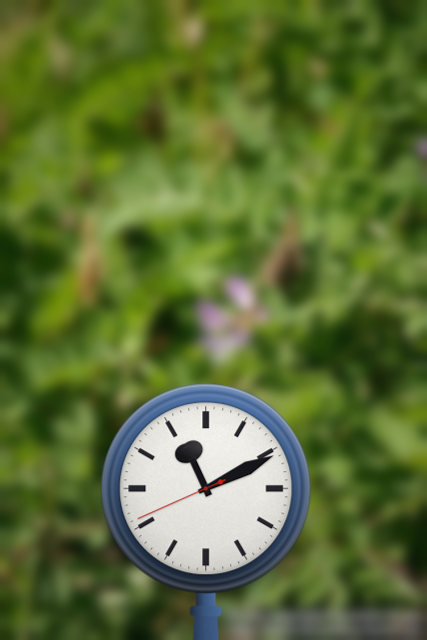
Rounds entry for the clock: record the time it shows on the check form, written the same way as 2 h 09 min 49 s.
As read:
11 h 10 min 41 s
